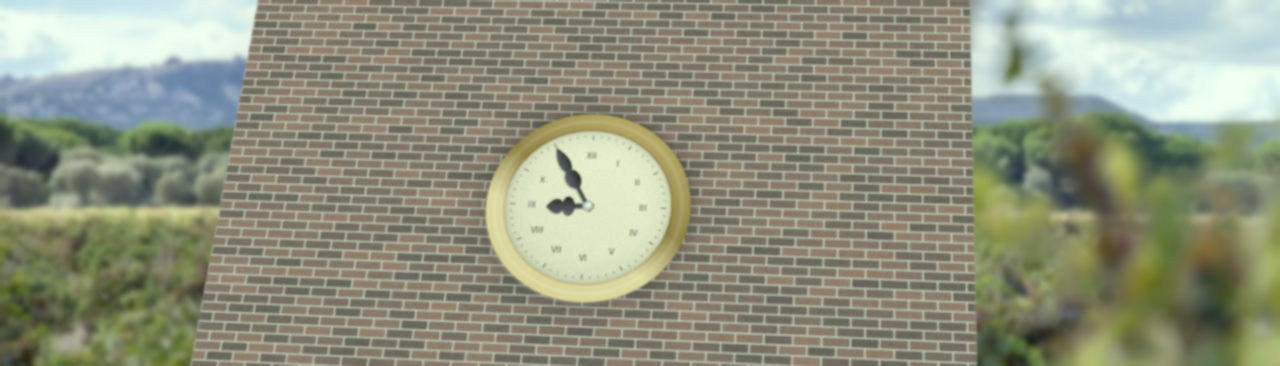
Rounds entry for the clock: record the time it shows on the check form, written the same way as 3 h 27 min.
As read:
8 h 55 min
